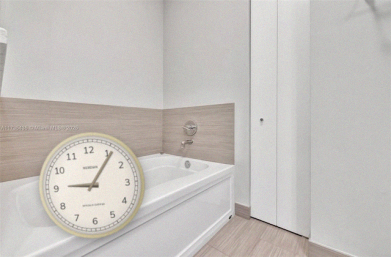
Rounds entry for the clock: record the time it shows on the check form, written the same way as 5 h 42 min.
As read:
9 h 06 min
